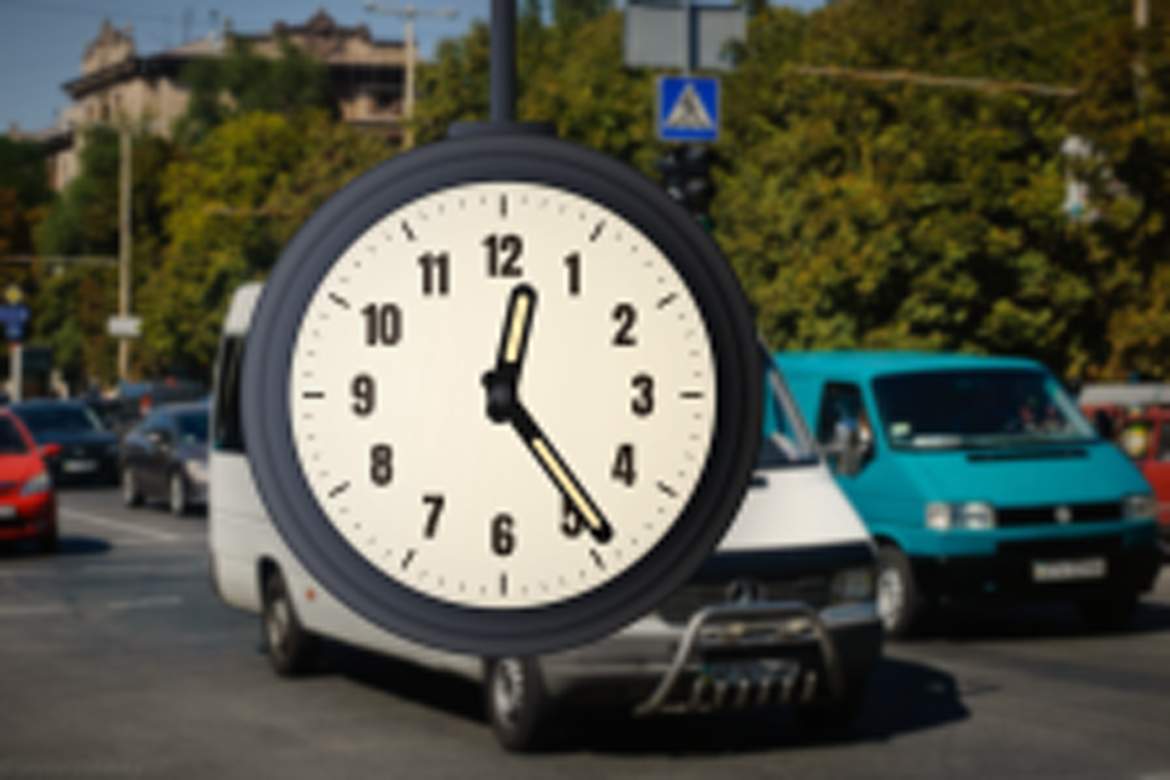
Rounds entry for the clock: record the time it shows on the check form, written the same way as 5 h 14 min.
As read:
12 h 24 min
